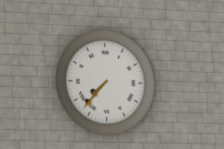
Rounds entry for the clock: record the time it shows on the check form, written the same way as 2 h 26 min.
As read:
7 h 37 min
